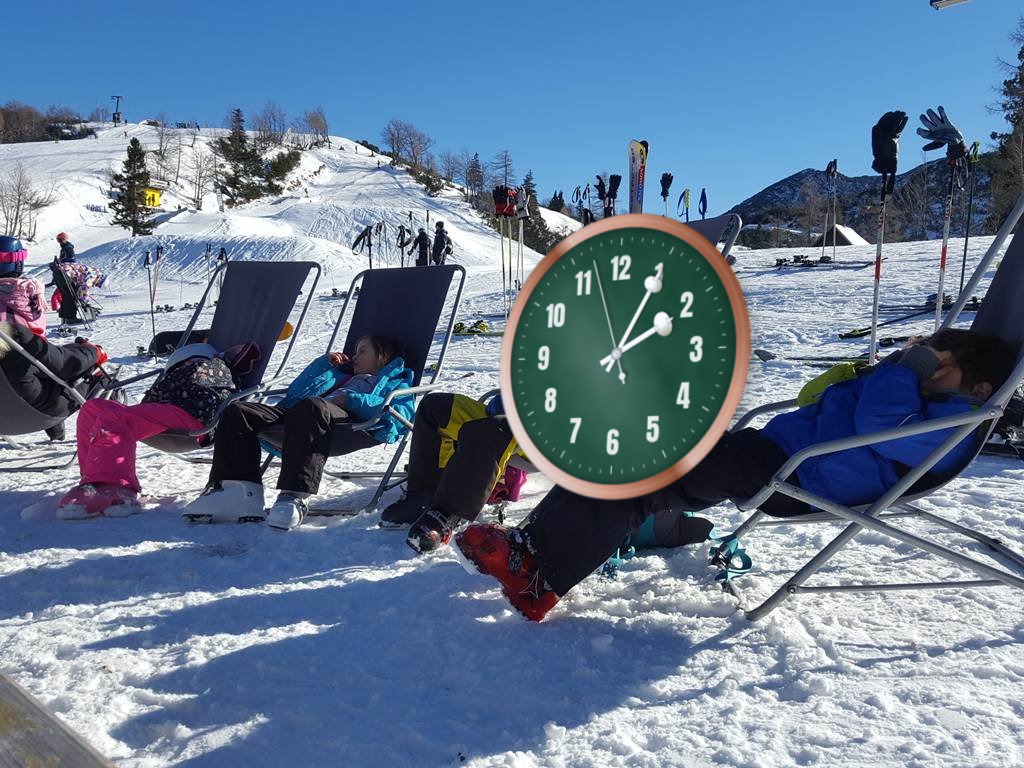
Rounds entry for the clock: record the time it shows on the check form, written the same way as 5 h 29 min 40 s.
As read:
2 h 04 min 57 s
